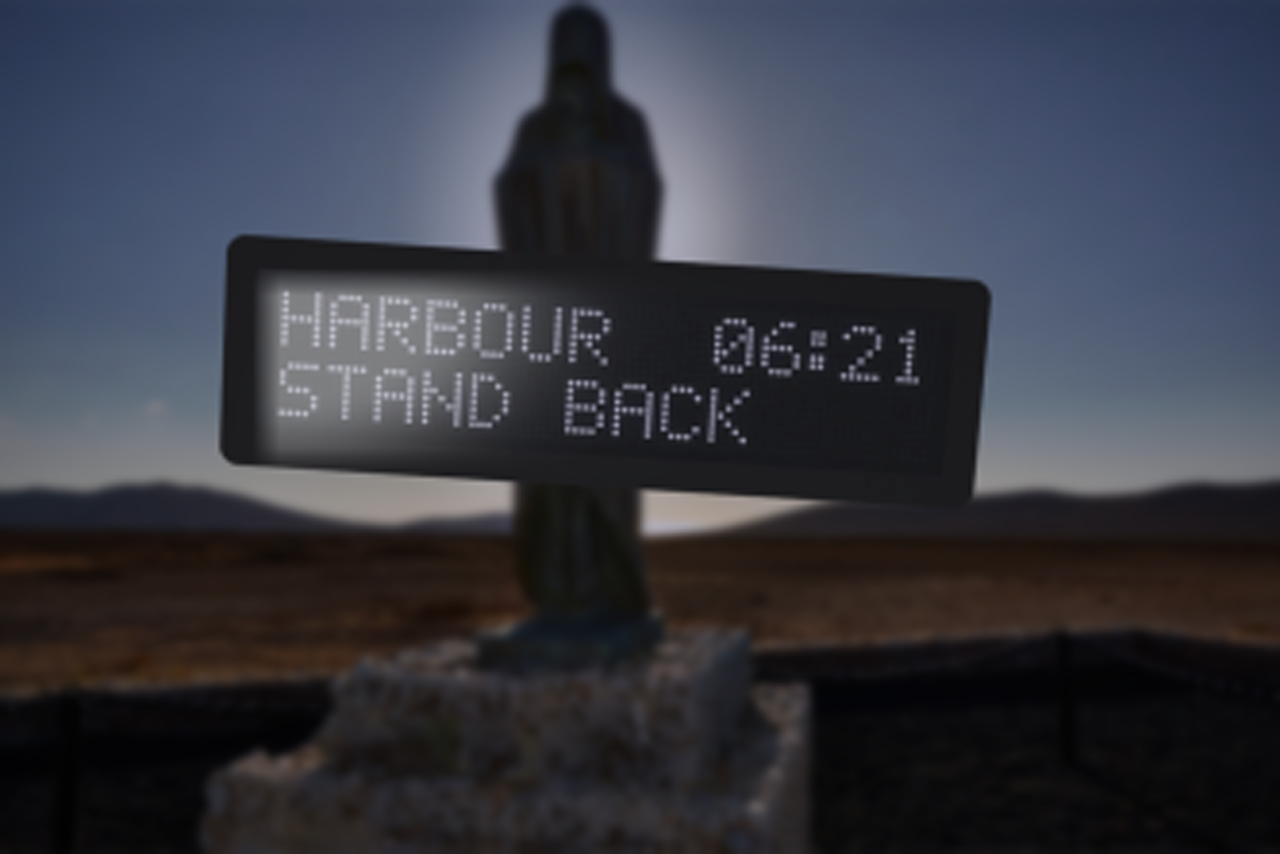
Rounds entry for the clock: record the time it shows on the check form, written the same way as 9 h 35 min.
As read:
6 h 21 min
